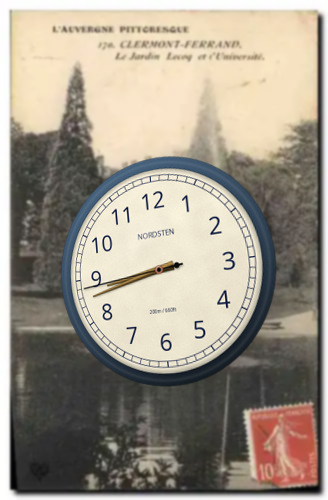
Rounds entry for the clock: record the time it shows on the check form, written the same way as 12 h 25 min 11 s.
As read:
8 h 42 min 44 s
